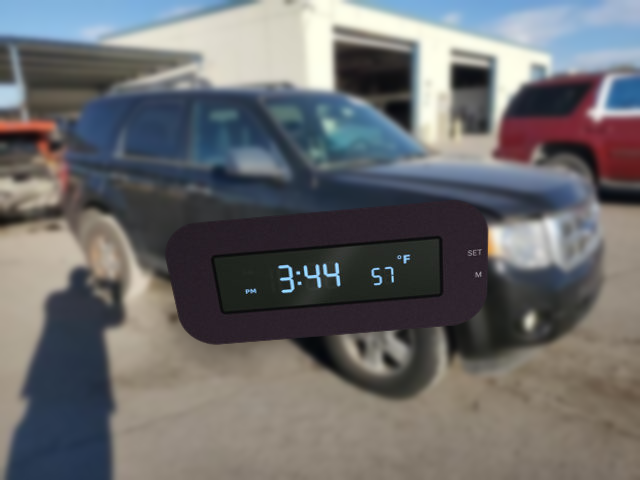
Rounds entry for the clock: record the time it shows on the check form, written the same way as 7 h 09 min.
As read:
3 h 44 min
